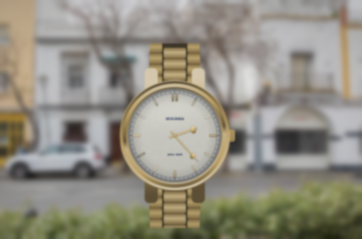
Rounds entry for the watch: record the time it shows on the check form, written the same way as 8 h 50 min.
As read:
2 h 23 min
